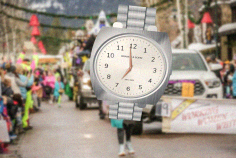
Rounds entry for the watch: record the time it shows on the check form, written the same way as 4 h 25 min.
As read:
6 h 59 min
